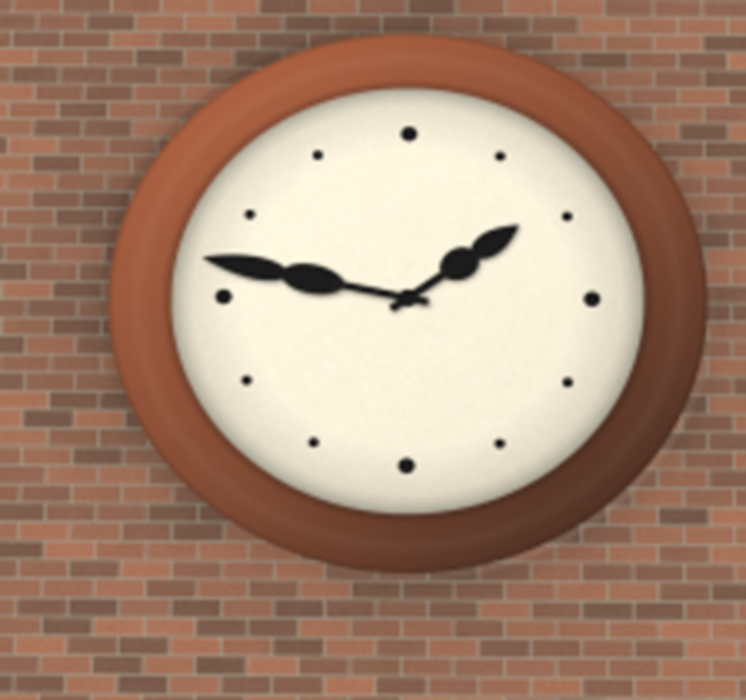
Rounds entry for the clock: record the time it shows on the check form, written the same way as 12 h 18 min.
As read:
1 h 47 min
